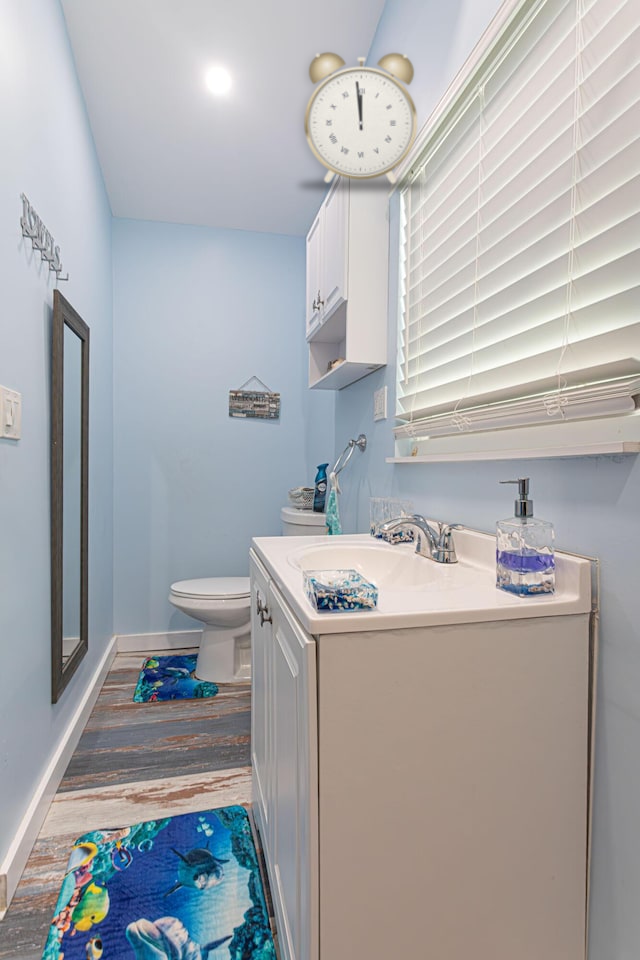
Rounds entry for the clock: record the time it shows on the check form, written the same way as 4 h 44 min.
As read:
11 h 59 min
